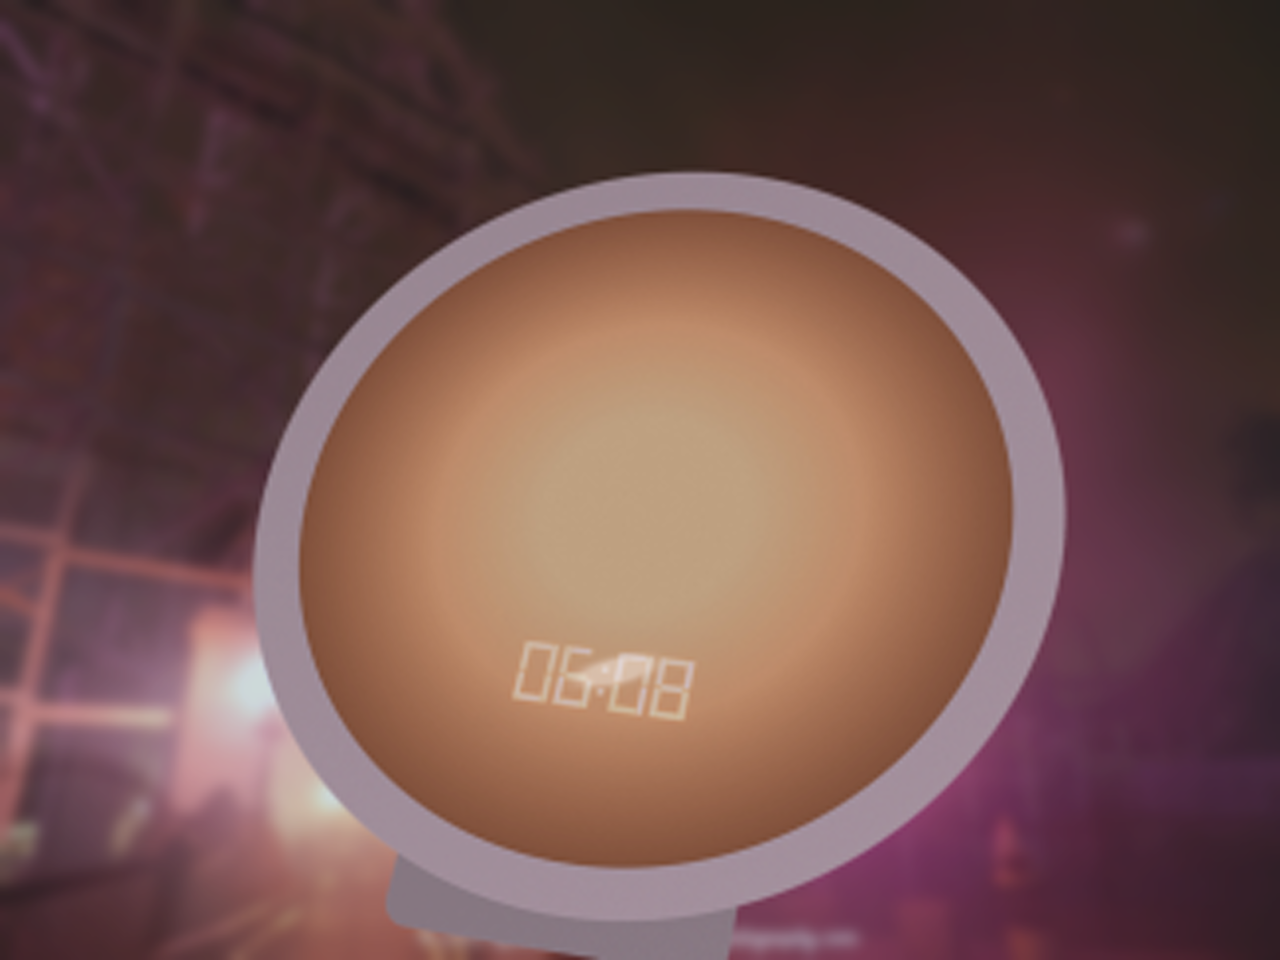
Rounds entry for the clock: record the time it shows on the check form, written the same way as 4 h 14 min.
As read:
6 h 08 min
